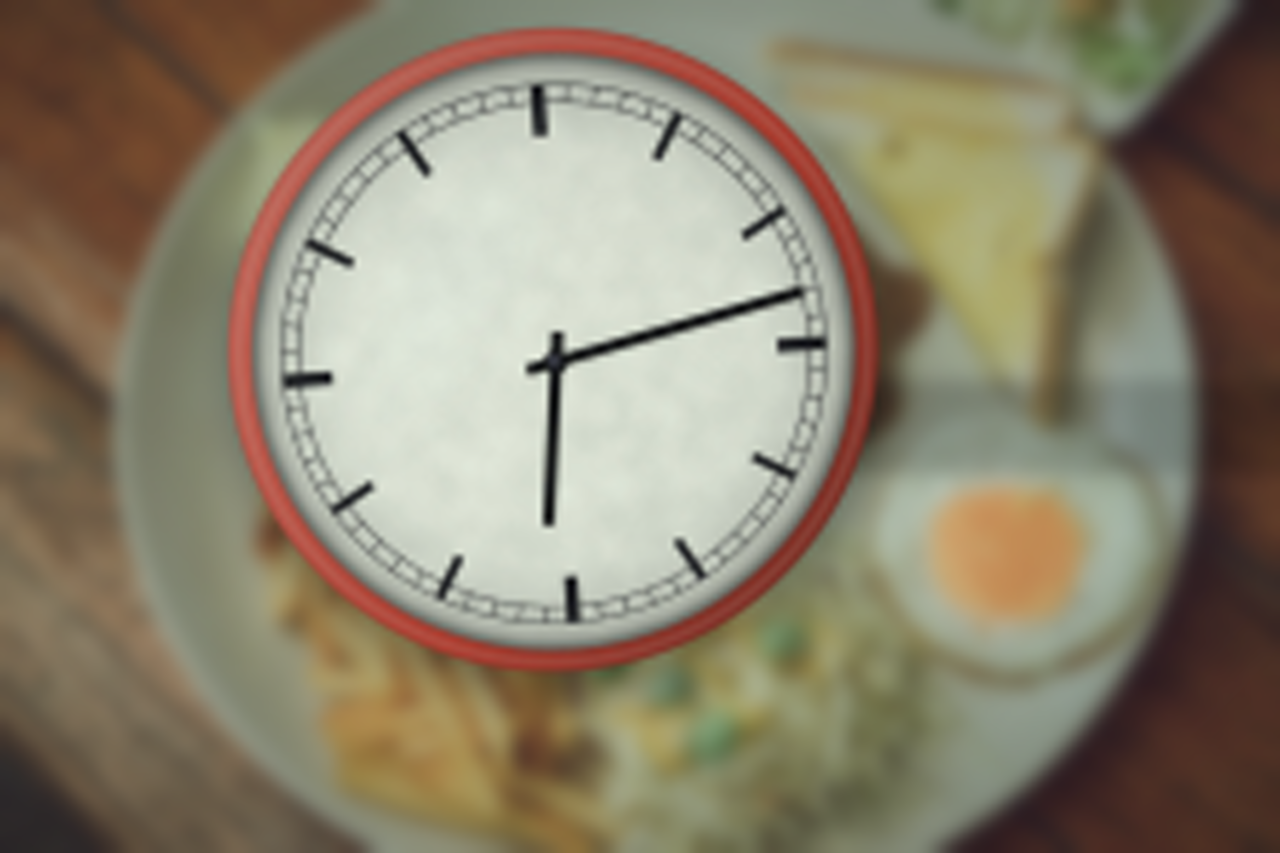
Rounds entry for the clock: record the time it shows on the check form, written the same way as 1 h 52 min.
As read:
6 h 13 min
